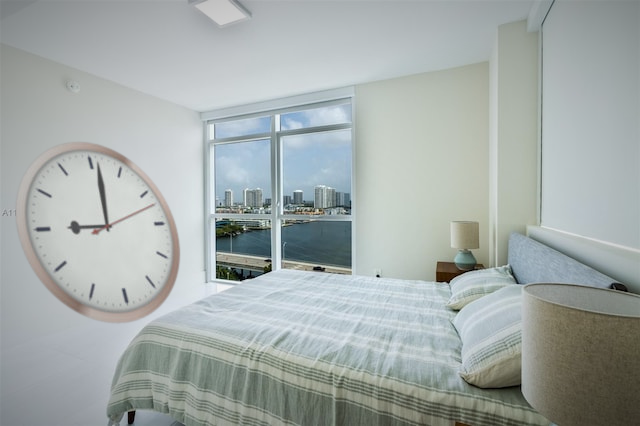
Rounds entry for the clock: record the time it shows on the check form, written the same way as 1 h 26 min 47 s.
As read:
9 h 01 min 12 s
